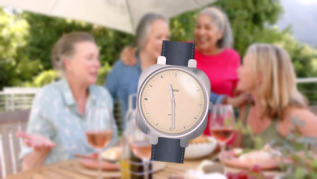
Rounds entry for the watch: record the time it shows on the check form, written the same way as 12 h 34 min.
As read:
11 h 29 min
